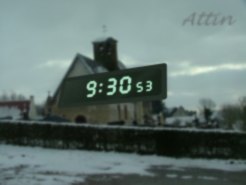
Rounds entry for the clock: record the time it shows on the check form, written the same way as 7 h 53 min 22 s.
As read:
9 h 30 min 53 s
